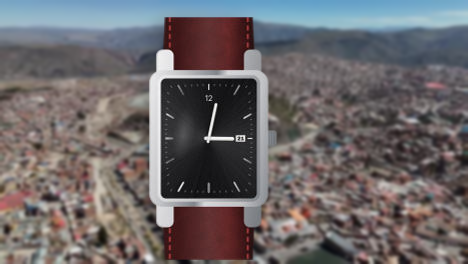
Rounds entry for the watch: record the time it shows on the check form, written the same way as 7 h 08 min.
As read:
3 h 02 min
